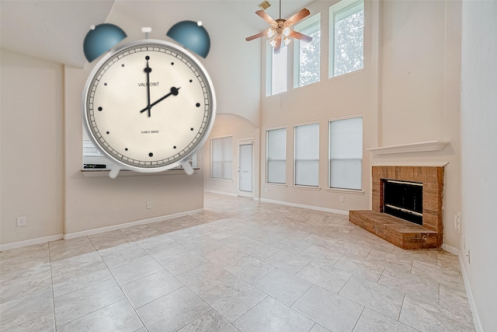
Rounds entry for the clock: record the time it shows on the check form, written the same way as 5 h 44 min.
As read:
2 h 00 min
